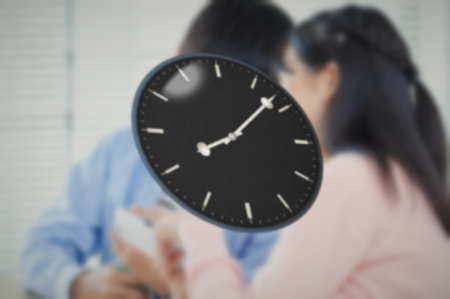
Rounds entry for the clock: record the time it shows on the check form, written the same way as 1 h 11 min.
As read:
8 h 08 min
